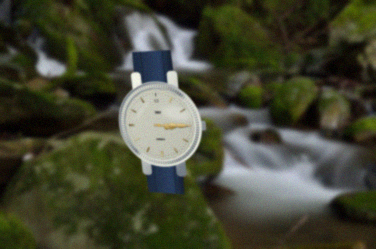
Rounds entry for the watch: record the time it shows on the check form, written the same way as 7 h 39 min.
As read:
3 h 15 min
